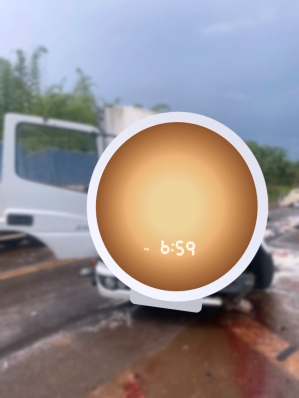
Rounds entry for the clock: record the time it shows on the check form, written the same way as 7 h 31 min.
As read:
6 h 59 min
